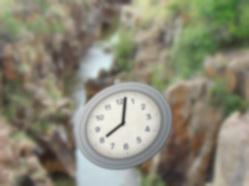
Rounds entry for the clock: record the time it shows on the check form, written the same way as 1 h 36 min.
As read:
8 h 02 min
